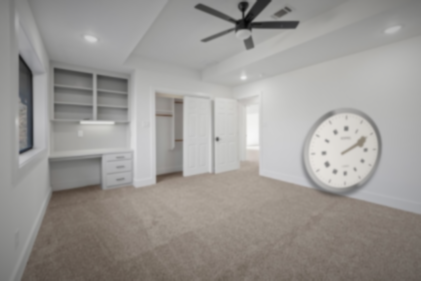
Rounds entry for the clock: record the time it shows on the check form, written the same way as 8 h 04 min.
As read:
2 h 10 min
